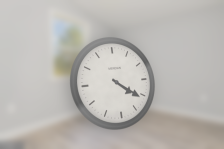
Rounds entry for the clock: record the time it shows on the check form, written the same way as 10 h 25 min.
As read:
4 h 21 min
